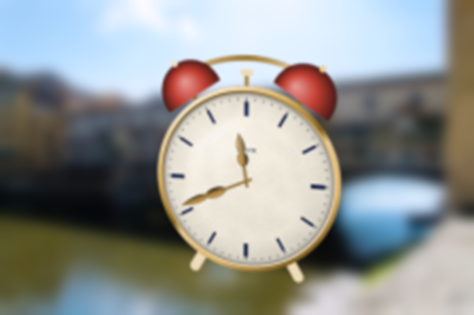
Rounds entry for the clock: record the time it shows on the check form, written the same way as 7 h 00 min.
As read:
11 h 41 min
